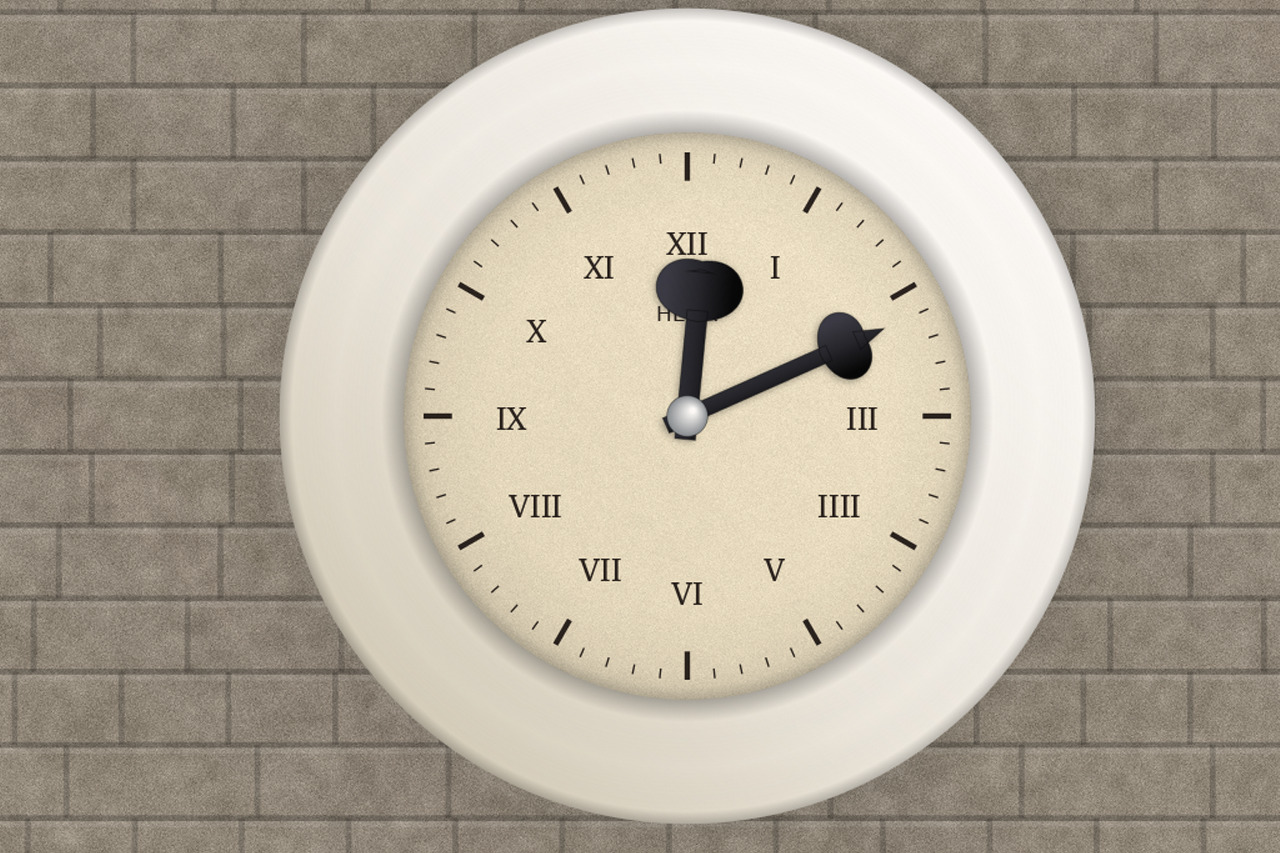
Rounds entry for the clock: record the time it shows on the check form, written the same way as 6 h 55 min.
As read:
12 h 11 min
